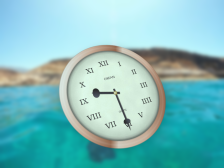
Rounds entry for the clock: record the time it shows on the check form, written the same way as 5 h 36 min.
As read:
9 h 30 min
